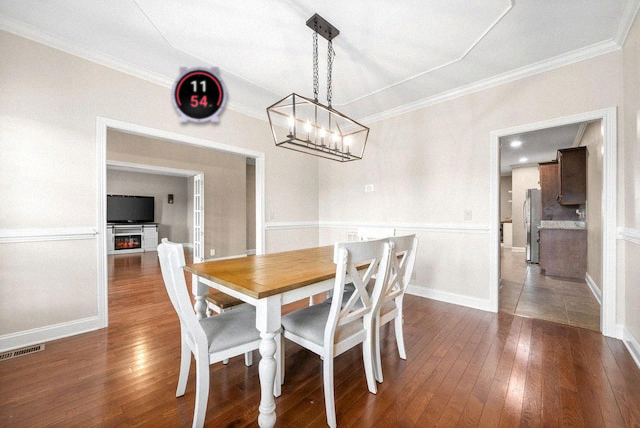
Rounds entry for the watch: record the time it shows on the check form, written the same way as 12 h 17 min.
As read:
11 h 54 min
